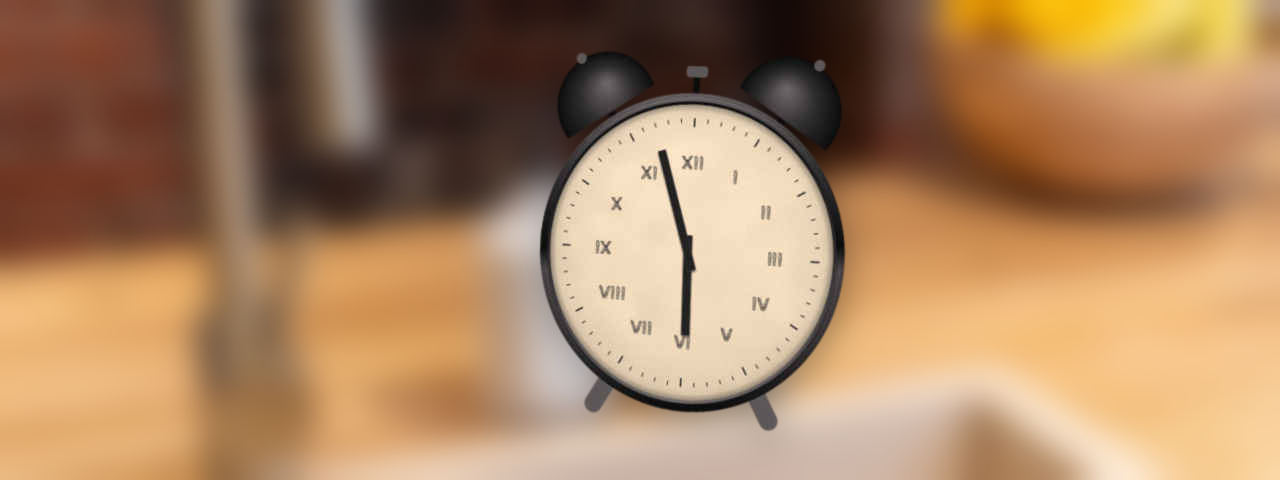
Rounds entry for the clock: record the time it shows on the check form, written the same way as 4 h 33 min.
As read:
5 h 57 min
